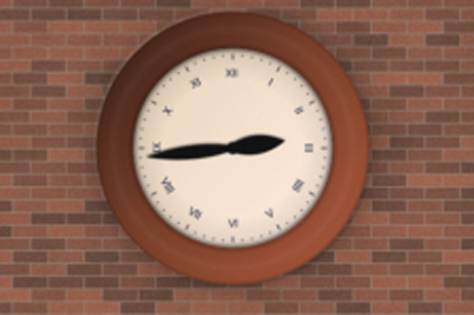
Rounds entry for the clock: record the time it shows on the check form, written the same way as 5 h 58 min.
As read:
2 h 44 min
